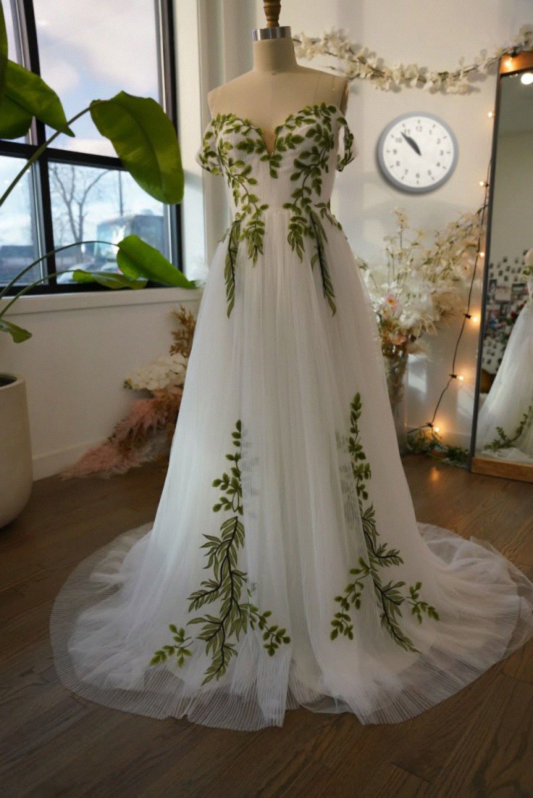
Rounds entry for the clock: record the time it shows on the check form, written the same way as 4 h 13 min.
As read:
10 h 53 min
